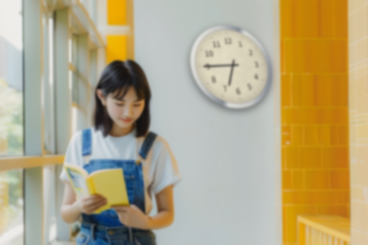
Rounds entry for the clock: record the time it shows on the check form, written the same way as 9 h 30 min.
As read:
6 h 45 min
